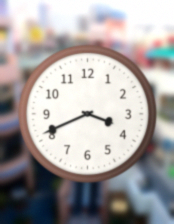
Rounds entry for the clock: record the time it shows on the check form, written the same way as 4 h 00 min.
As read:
3 h 41 min
